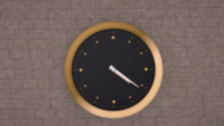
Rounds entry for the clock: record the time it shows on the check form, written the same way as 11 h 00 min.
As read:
4 h 21 min
